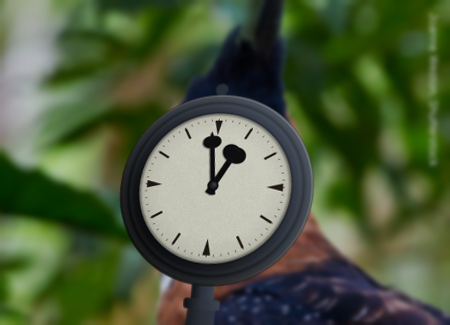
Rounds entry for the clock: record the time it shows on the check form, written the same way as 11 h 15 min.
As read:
12 h 59 min
